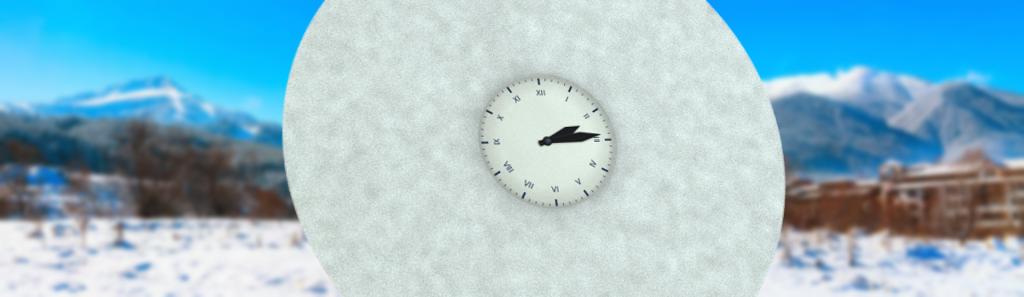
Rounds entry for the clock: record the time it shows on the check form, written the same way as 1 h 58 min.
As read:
2 h 14 min
